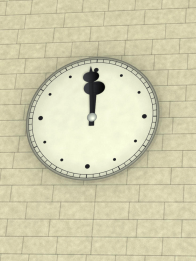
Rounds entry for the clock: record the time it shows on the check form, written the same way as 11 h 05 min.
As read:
11 h 59 min
